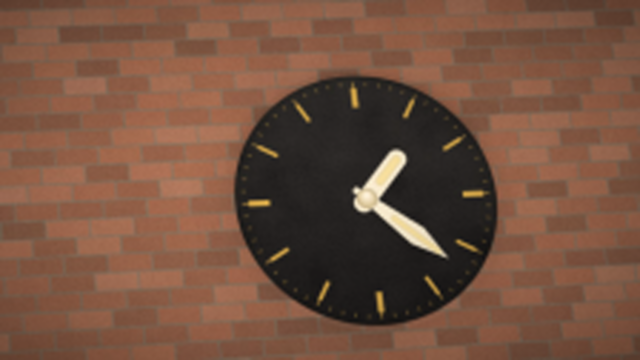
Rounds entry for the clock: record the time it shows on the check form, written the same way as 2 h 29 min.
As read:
1 h 22 min
